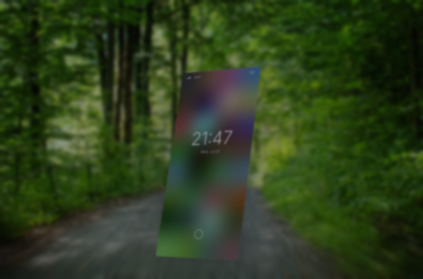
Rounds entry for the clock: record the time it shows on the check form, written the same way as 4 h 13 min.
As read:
21 h 47 min
